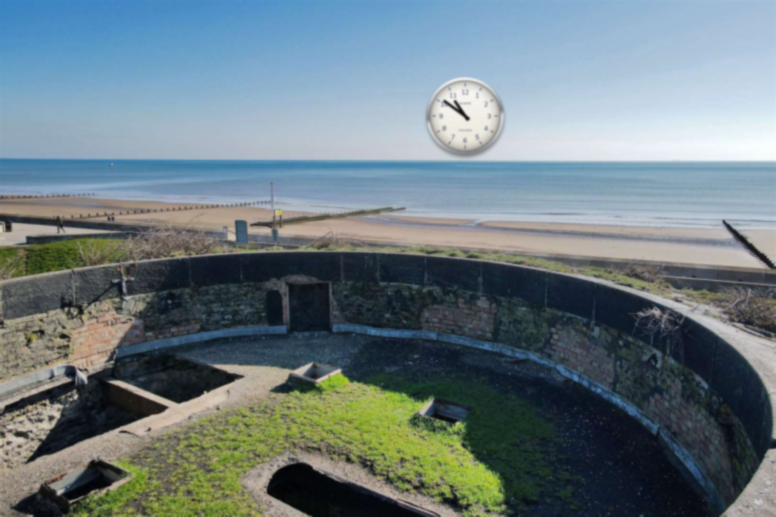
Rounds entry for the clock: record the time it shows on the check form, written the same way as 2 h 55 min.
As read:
10 h 51 min
